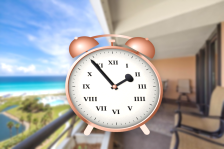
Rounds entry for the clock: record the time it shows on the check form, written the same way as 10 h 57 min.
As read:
1 h 54 min
